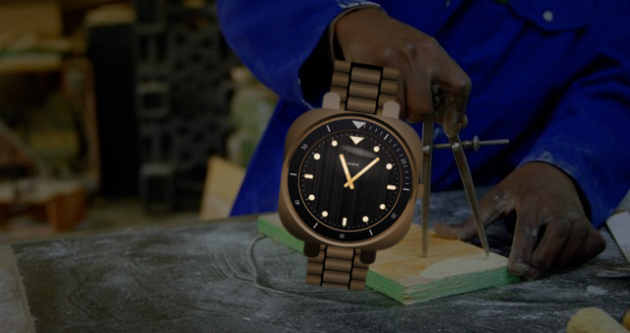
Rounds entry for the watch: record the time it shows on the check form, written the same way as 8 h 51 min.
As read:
11 h 07 min
